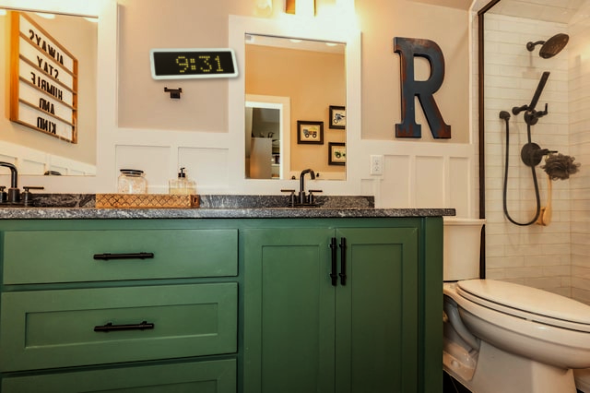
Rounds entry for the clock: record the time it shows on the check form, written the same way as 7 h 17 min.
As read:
9 h 31 min
